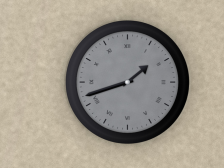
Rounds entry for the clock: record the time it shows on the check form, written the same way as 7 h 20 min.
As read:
1 h 42 min
